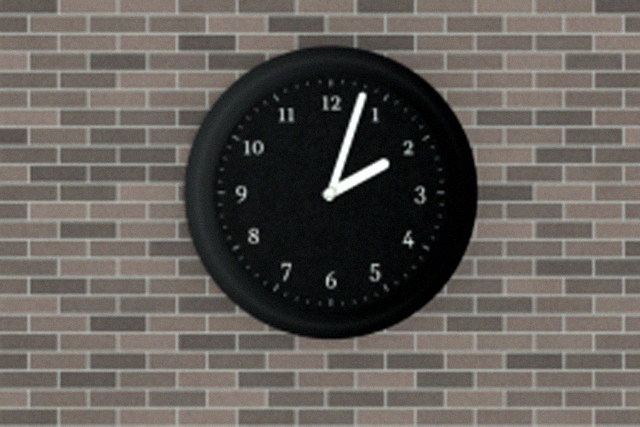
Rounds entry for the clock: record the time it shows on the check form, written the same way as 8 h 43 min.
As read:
2 h 03 min
